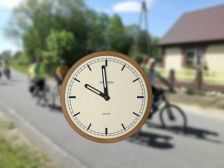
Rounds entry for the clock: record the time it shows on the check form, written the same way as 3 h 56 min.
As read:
9 h 59 min
